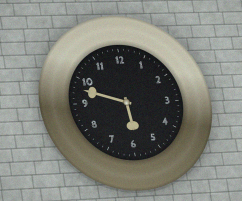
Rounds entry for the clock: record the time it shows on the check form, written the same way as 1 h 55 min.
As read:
5 h 48 min
